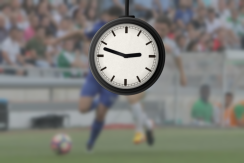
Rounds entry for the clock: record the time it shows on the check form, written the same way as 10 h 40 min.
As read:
2 h 48 min
